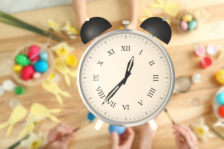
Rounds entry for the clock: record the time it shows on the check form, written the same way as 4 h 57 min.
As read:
12 h 37 min
